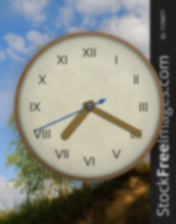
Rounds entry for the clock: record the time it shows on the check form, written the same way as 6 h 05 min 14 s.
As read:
7 h 19 min 41 s
